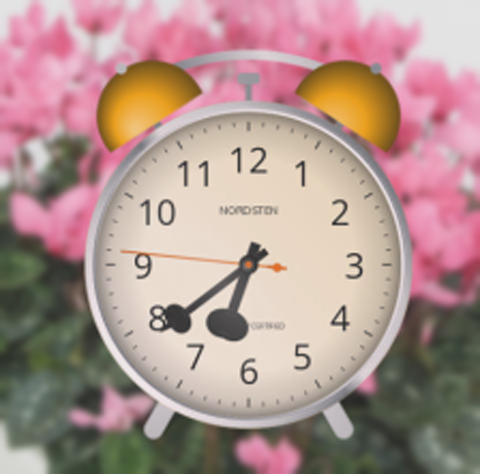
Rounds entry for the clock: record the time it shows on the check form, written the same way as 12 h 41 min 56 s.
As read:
6 h 38 min 46 s
